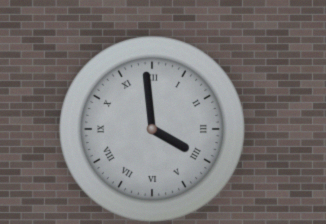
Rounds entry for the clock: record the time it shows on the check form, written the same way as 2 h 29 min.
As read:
3 h 59 min
